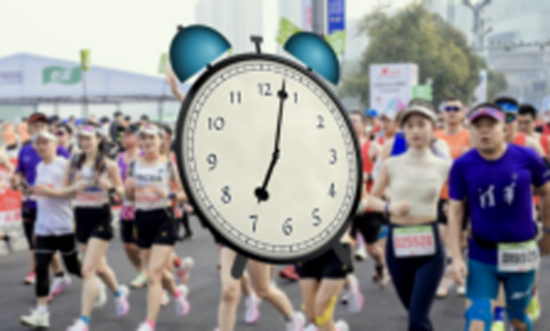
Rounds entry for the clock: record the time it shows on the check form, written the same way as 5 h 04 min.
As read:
7 h 03 min
